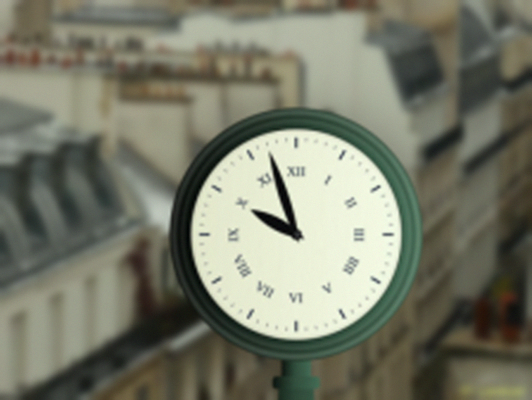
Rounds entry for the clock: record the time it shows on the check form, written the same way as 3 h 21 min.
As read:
9 h 57 min
